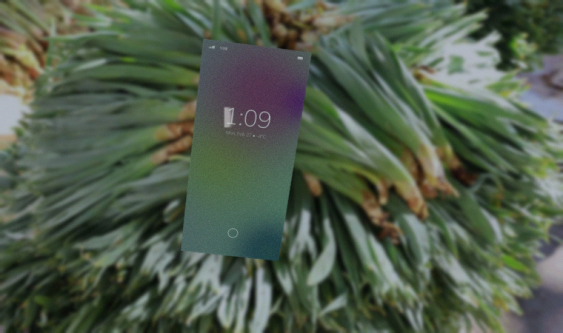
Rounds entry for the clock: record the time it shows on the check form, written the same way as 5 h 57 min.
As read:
1 h 09 min
